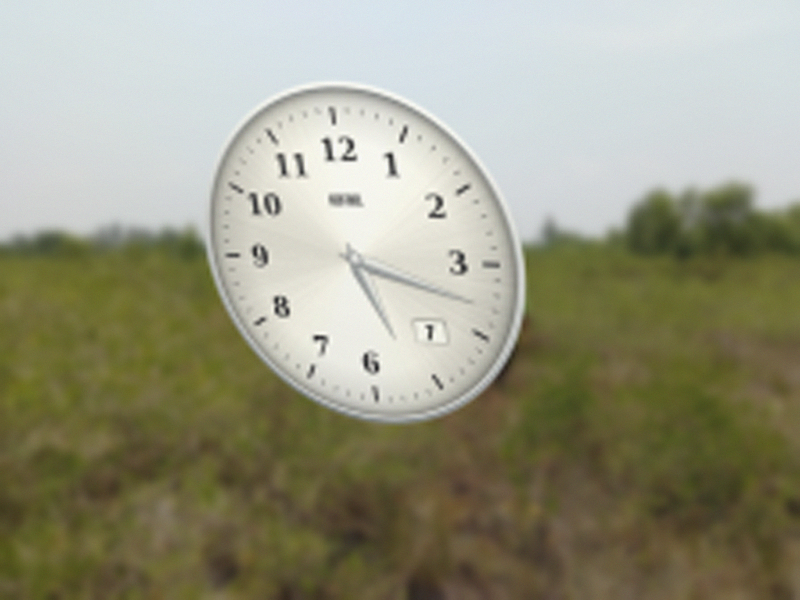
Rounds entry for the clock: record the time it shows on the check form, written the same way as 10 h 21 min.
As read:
5 h 18 min
